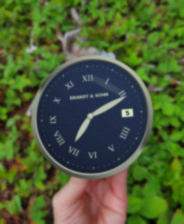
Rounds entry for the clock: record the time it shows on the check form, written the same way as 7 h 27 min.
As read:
7 h 11 min
